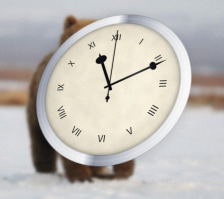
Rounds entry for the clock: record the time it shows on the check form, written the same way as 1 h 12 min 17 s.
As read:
11 h 11 min 00 s
